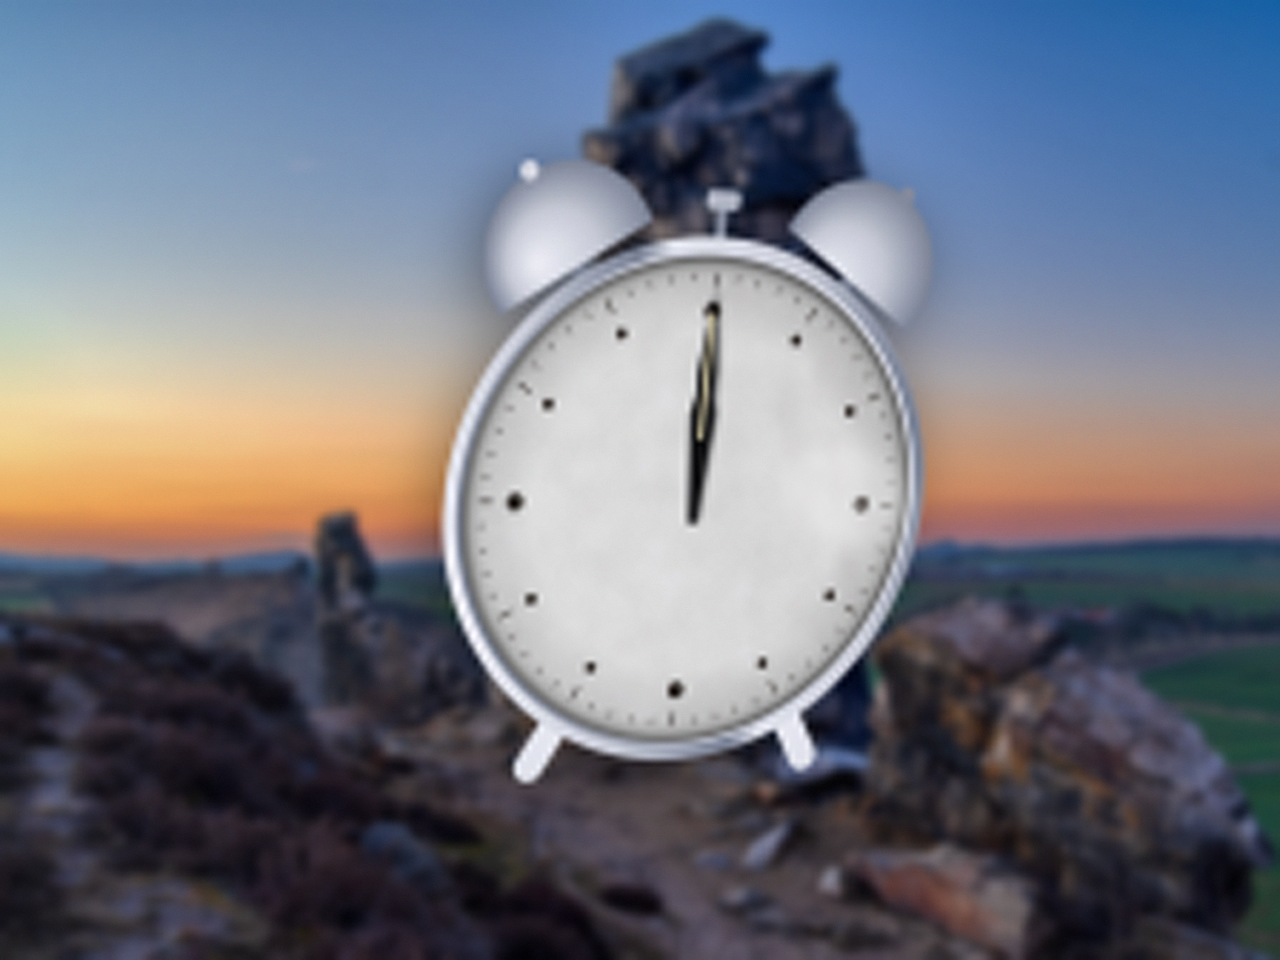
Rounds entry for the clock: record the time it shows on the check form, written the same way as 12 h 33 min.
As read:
12 h 00 min
